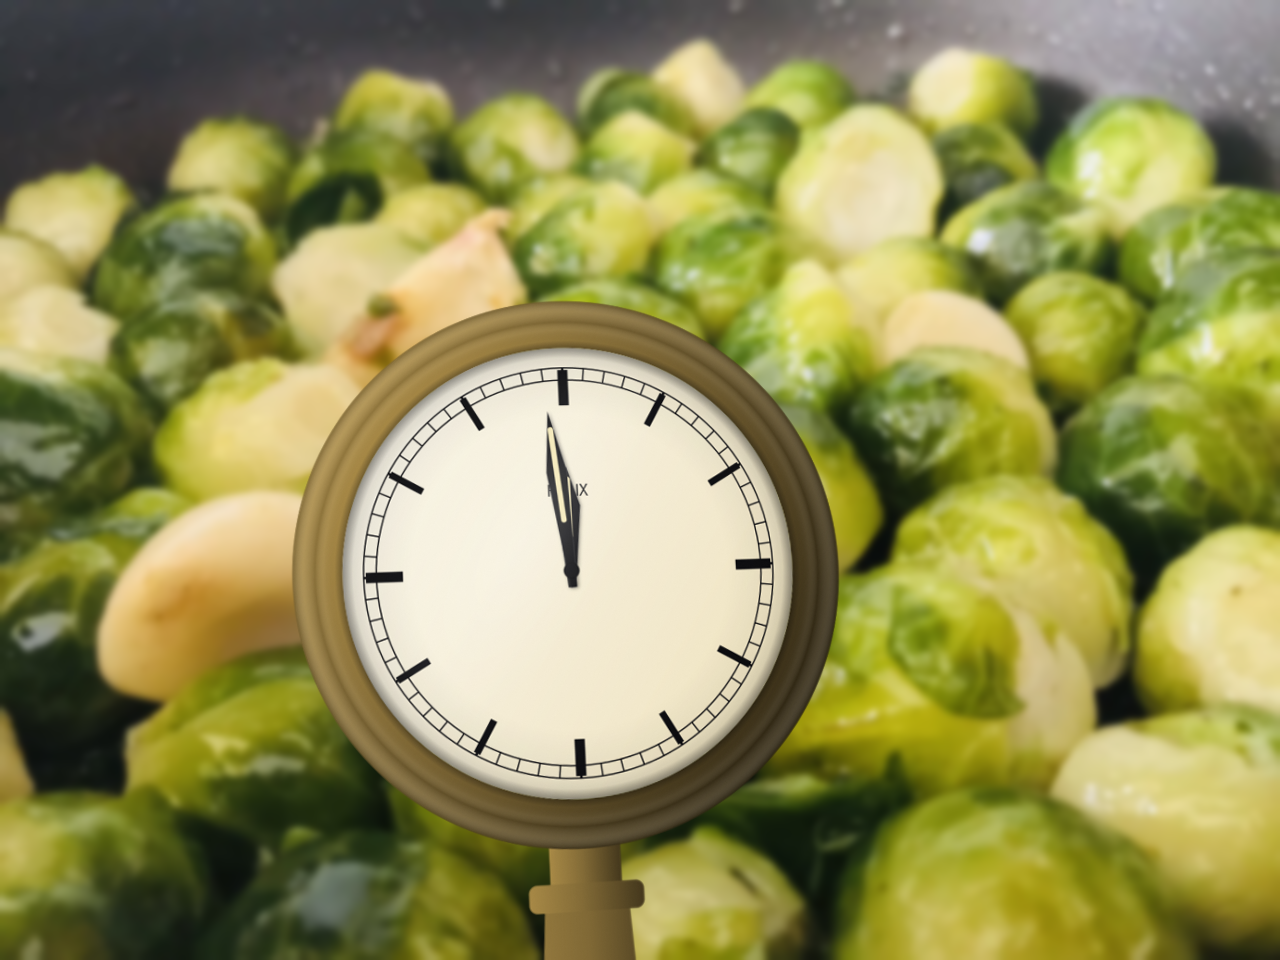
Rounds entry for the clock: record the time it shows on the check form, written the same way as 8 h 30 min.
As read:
11 h 59 min
